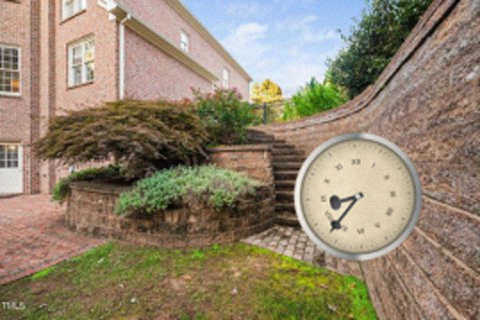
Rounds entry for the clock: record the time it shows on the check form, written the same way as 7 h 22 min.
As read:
8 h 37 min
